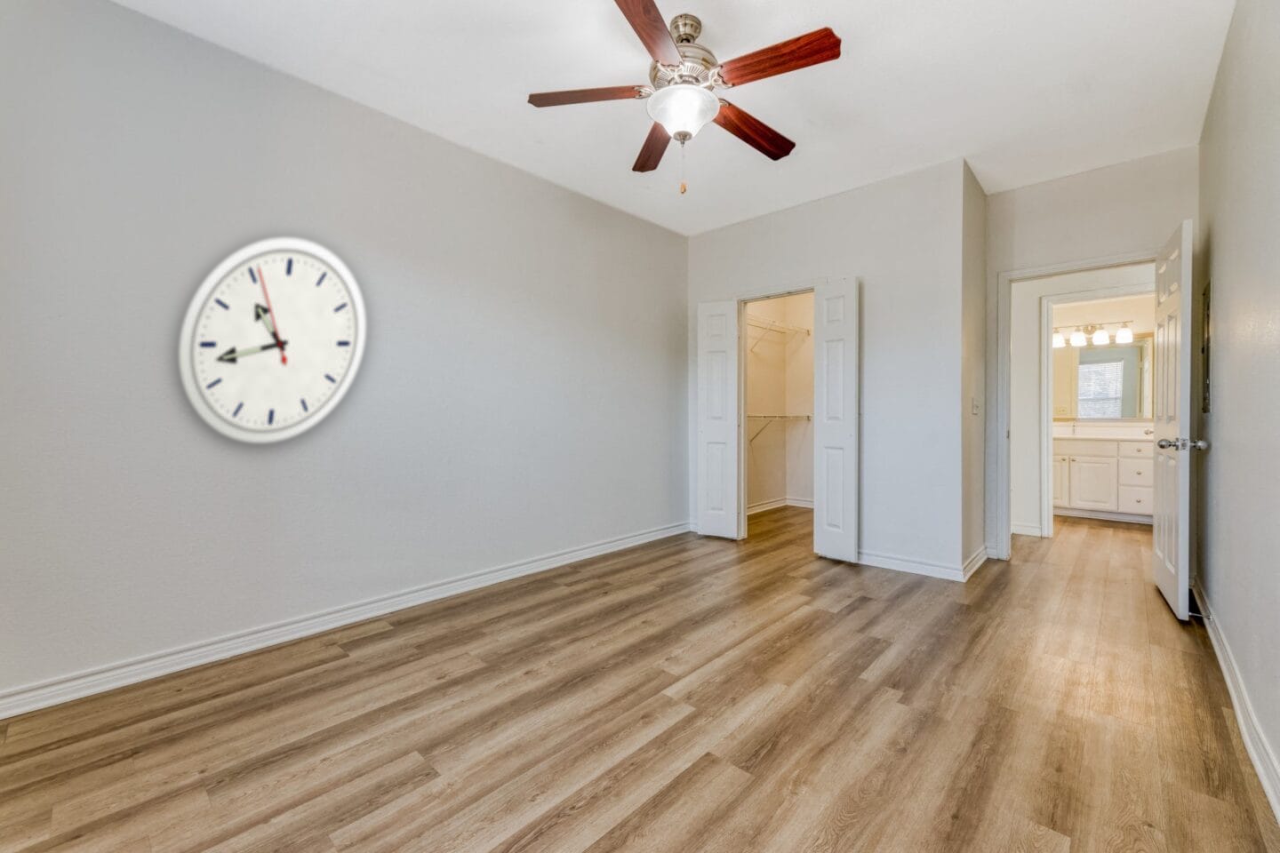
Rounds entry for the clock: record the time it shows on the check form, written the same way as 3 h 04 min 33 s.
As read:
10 h 42 min 56 s
